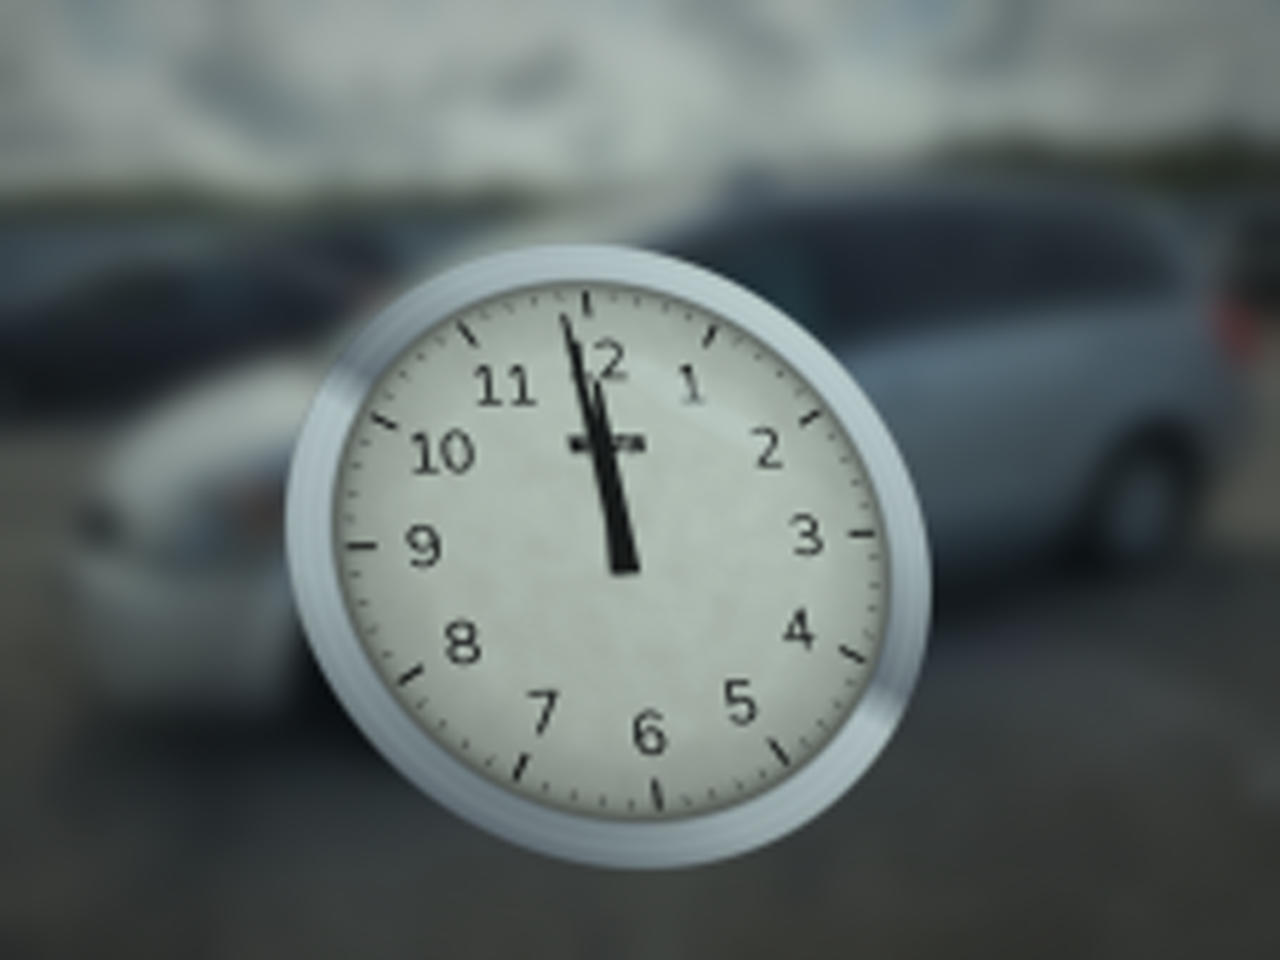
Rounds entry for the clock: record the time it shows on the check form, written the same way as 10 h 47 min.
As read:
11 h 59 min
